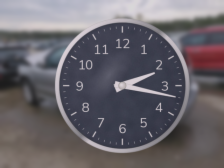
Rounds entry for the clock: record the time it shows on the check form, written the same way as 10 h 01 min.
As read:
2 h 17 min
